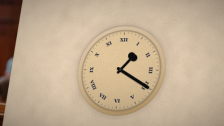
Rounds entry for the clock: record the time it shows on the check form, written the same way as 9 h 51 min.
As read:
1 h 20 min
